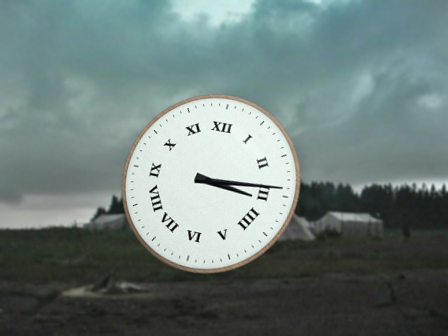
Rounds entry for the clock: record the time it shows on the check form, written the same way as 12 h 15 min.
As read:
3 h 14 min
